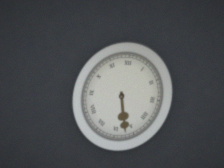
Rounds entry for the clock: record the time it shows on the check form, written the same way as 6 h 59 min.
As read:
5 h 27 min
